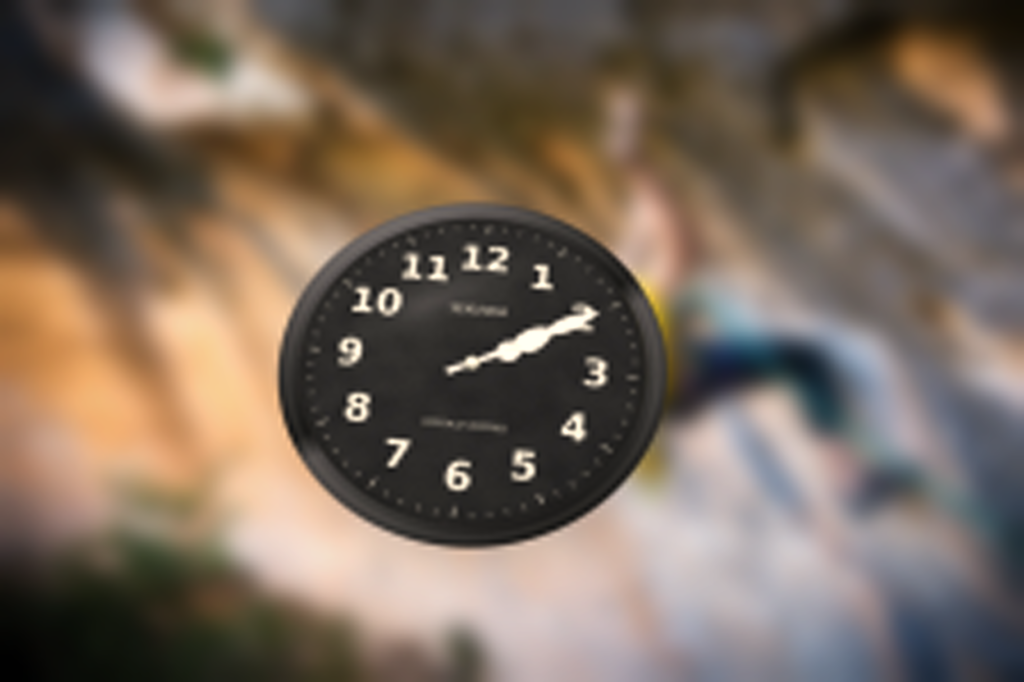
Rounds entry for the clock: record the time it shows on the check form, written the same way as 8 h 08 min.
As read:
2 h 10 min
